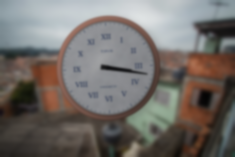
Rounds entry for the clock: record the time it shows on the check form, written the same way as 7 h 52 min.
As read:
3 h 17 min
